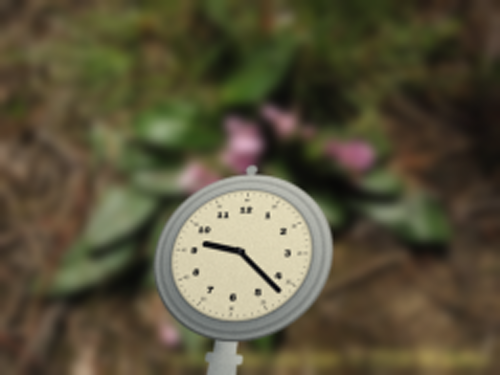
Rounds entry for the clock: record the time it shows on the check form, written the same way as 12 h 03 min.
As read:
9 h 22 min
